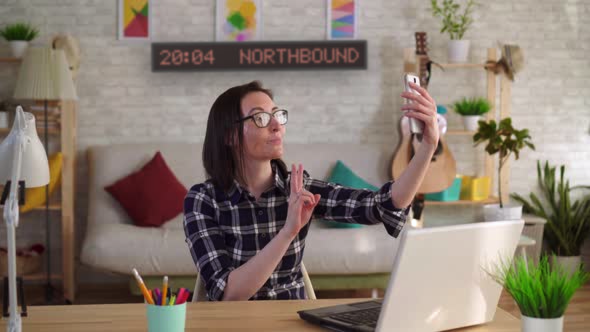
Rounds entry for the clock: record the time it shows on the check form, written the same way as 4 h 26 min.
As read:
20 h 04 min
